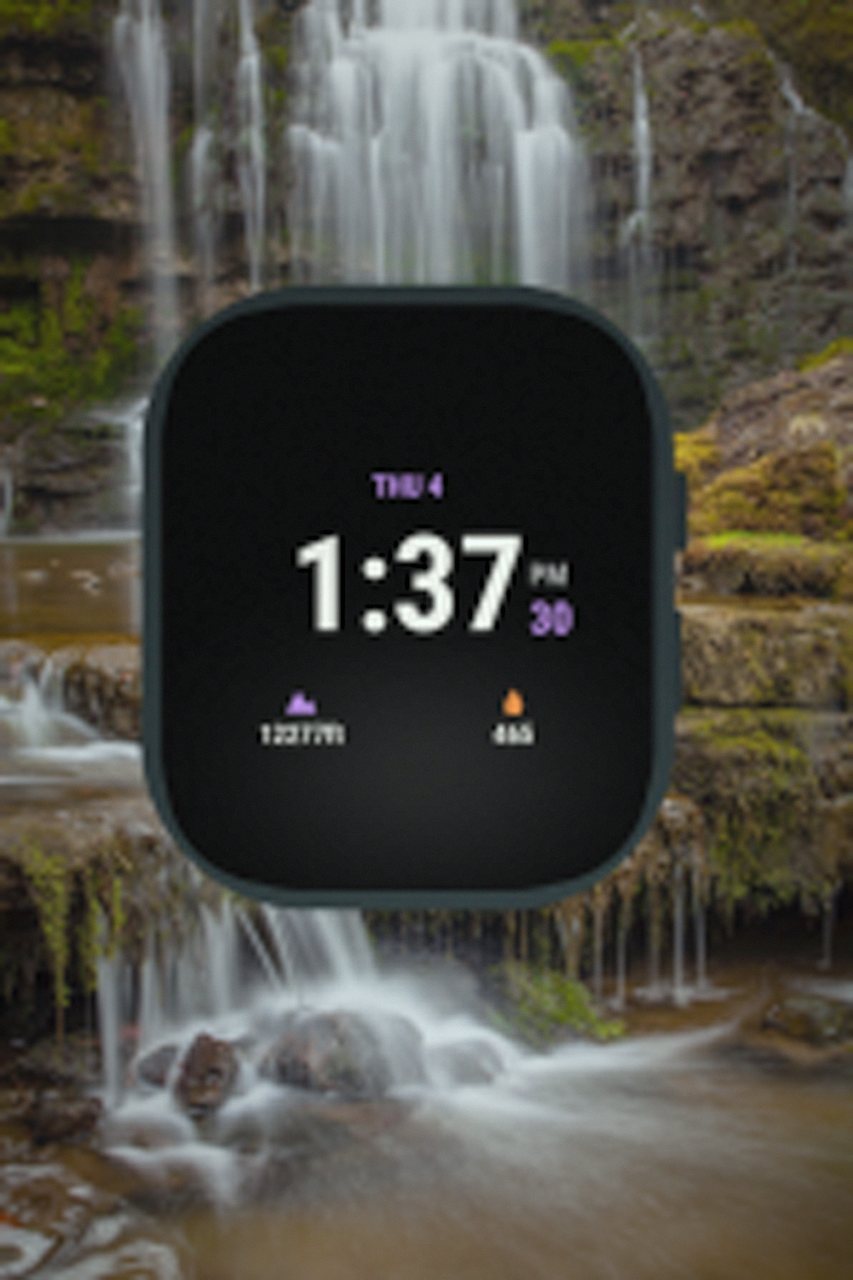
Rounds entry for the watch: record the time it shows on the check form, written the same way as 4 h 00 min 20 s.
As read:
1 h 37 min 30 s
